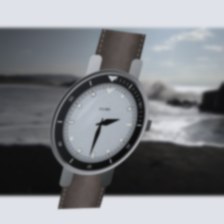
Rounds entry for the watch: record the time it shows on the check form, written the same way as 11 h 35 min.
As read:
2 h 31 min
